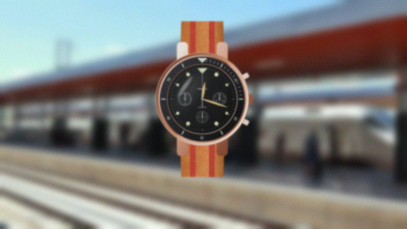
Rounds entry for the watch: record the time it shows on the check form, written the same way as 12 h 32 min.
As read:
12 h 18 min
